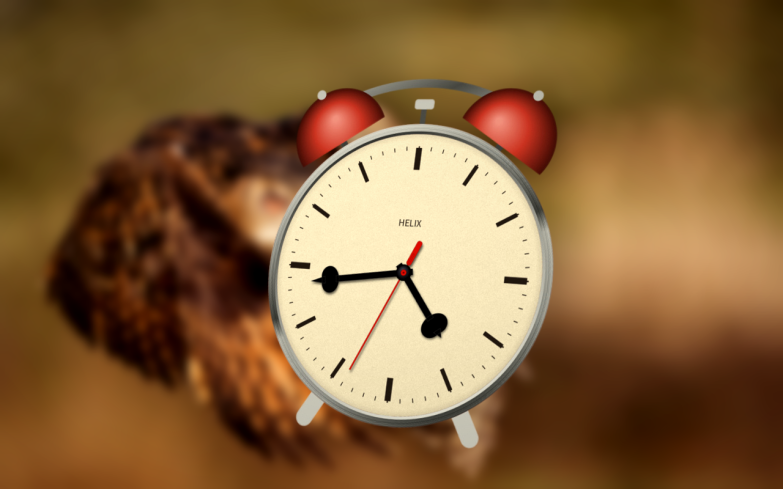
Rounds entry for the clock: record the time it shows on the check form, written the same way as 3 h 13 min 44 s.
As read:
4 h 43 min 34 s
